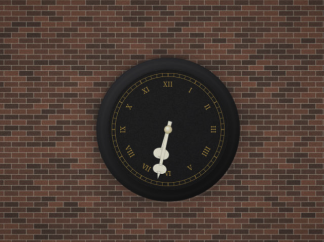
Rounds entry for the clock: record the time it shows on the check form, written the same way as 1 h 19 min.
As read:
6 h 32 min
